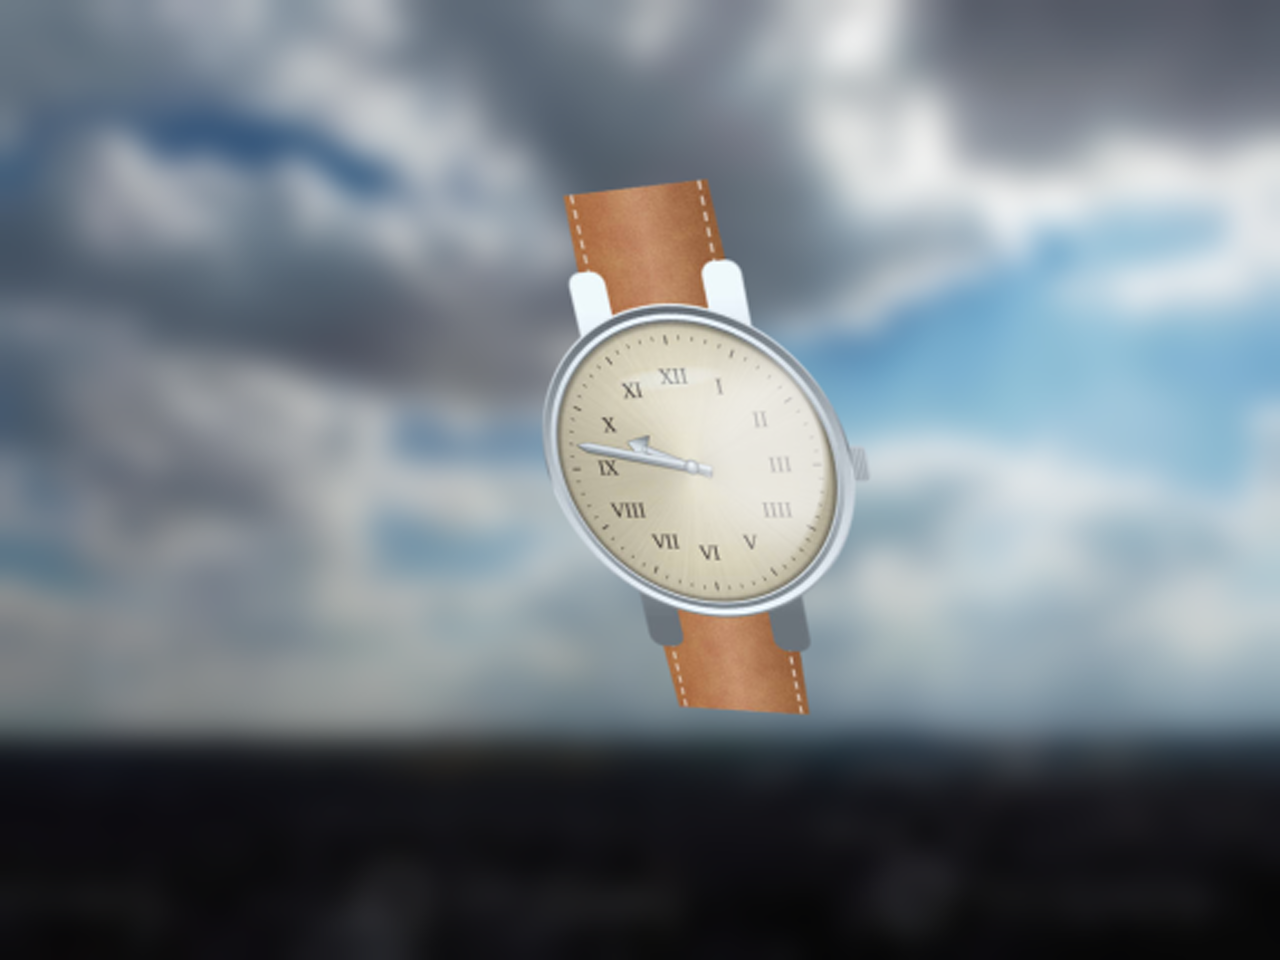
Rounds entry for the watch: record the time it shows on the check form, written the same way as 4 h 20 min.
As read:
9 h 47 min
